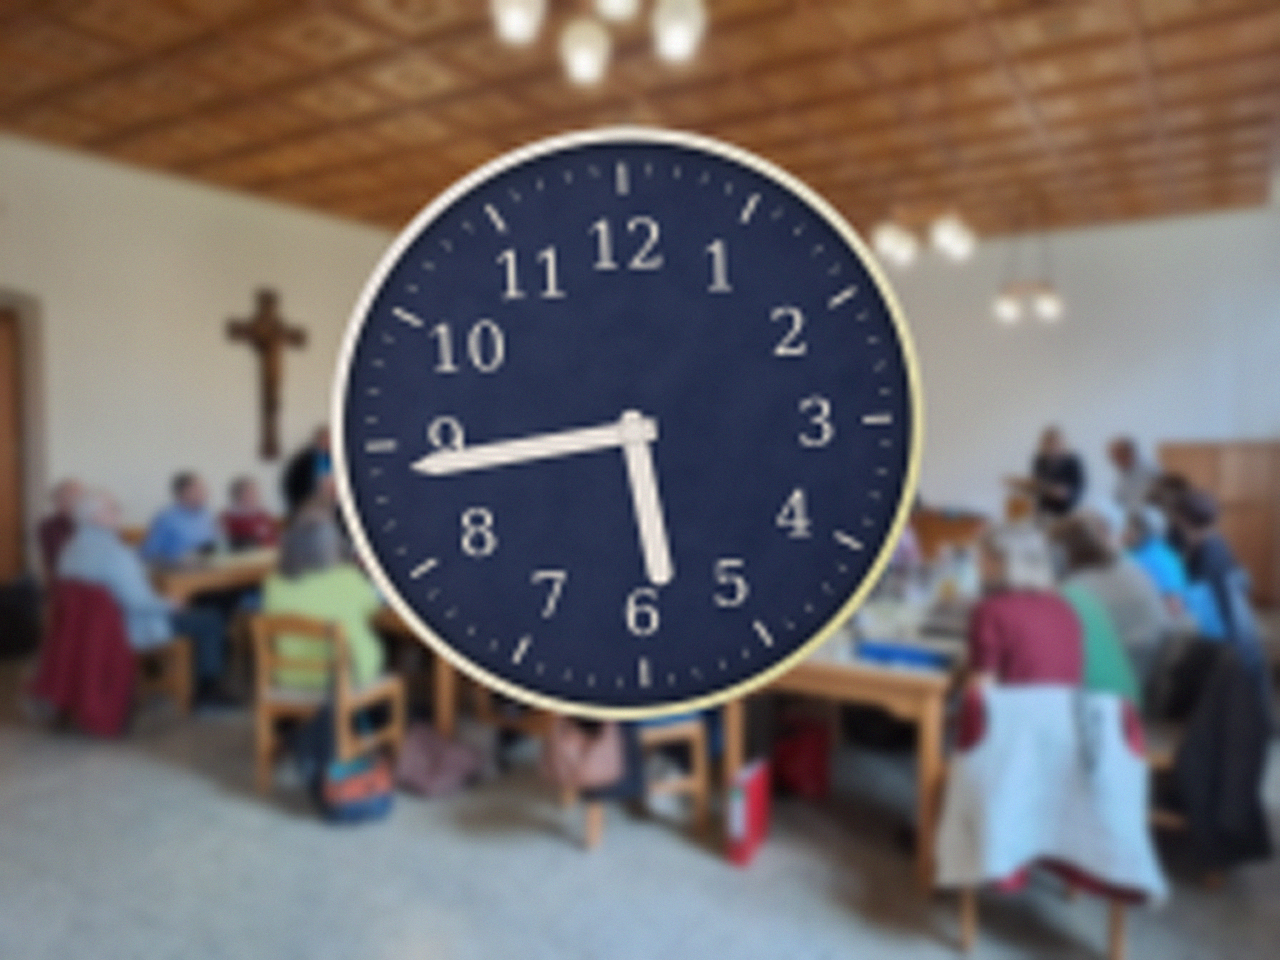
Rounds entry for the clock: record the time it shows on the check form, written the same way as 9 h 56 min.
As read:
5 h 44 min
